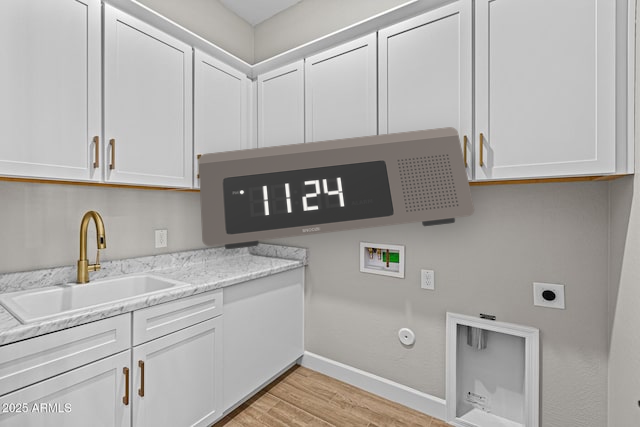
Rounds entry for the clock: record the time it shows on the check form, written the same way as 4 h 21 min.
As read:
11 h 24 min
